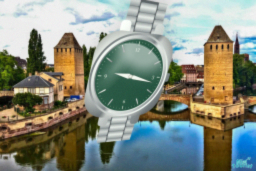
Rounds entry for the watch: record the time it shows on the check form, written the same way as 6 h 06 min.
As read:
9 h 17 min
